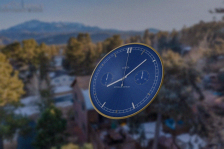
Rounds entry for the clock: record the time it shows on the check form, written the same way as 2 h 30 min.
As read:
8 h 08 min
